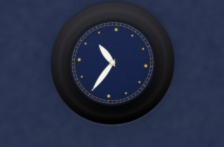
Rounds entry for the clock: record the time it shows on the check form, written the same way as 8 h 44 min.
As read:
10 h 35 min
